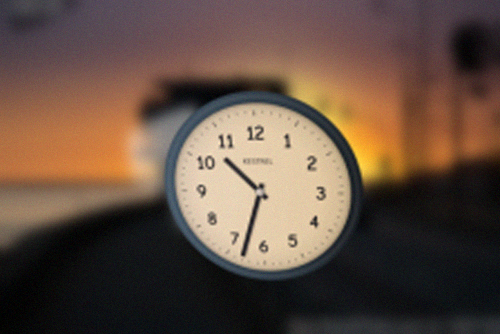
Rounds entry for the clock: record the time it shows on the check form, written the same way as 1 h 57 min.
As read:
10 h 33 min
